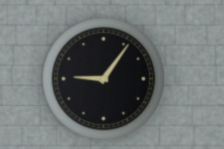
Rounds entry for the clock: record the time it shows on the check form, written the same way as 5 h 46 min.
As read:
9 h 06 min
